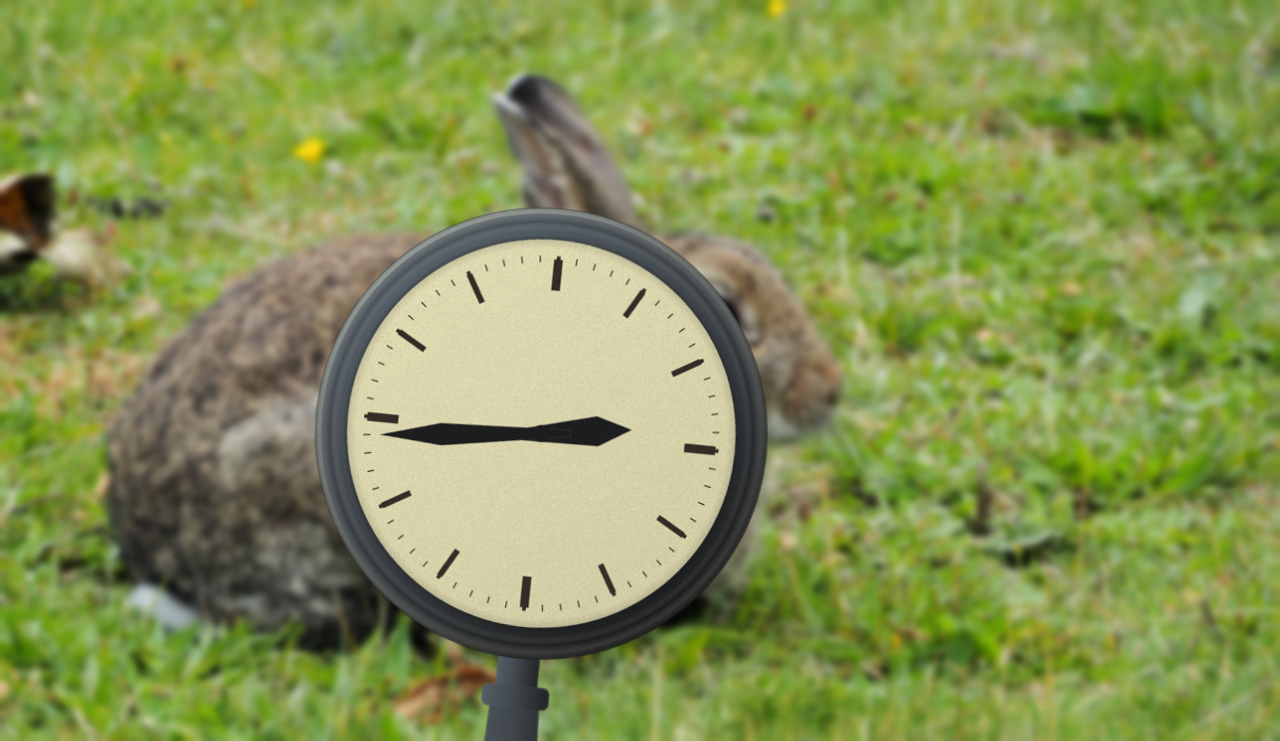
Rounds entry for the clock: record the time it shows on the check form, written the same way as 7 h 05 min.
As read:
2 h 44 min
